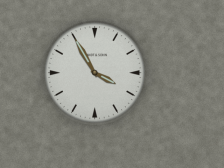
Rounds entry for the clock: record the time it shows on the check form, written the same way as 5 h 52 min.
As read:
3 h 55 min
